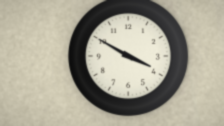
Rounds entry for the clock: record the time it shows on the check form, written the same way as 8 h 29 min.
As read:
3 h 50 min
